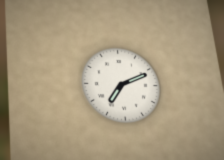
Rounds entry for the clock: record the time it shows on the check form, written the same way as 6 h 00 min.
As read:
7 h 11 min
